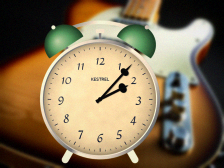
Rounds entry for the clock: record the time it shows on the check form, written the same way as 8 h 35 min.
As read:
2 h 07 min
